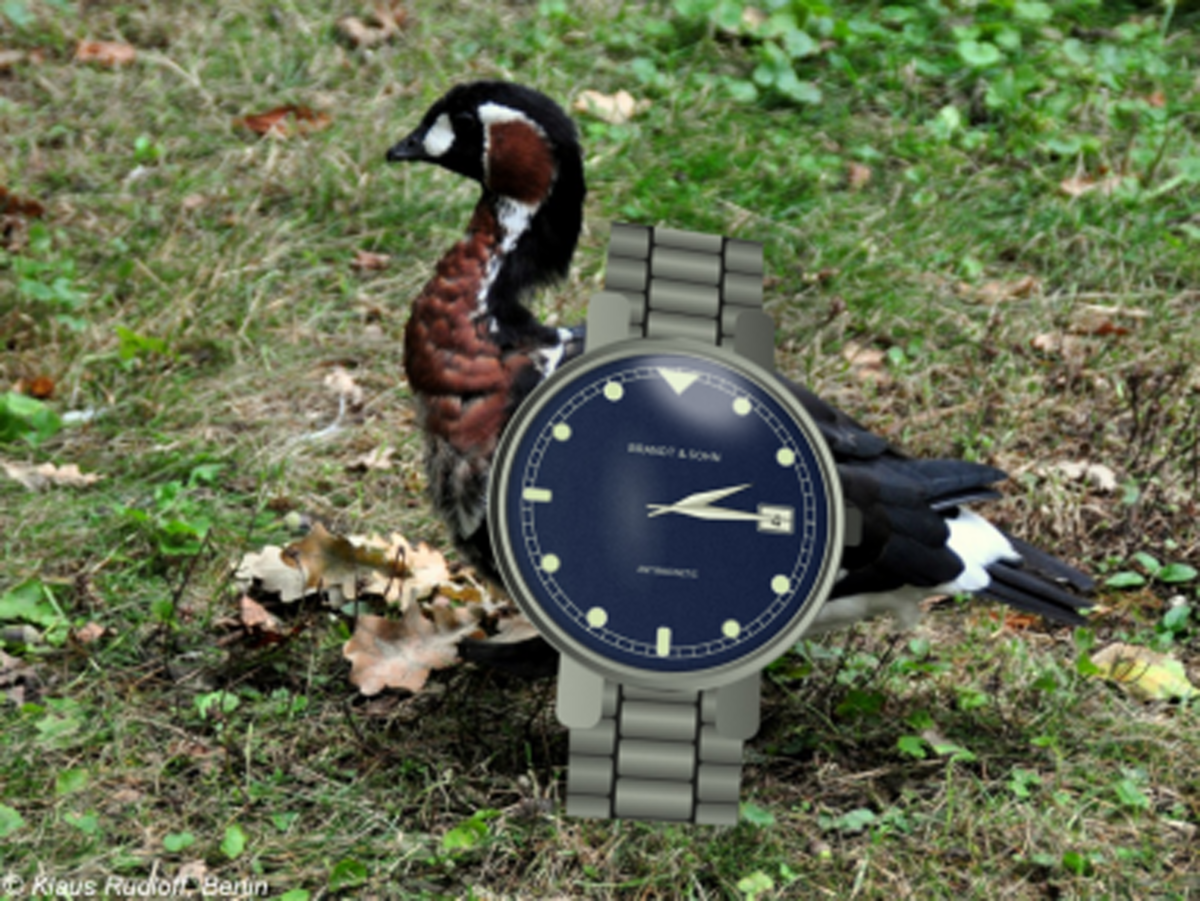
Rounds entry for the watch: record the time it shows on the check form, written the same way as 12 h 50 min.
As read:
2 h 15 min
